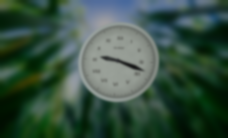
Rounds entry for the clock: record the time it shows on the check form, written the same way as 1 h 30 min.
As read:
9 h 18 min
